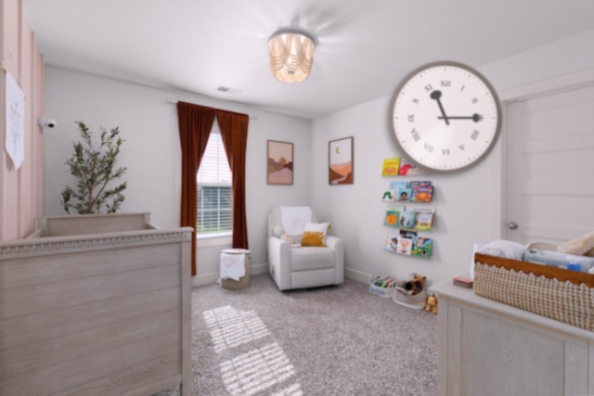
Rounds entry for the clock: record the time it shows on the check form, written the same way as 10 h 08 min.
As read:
11 h 15 min
